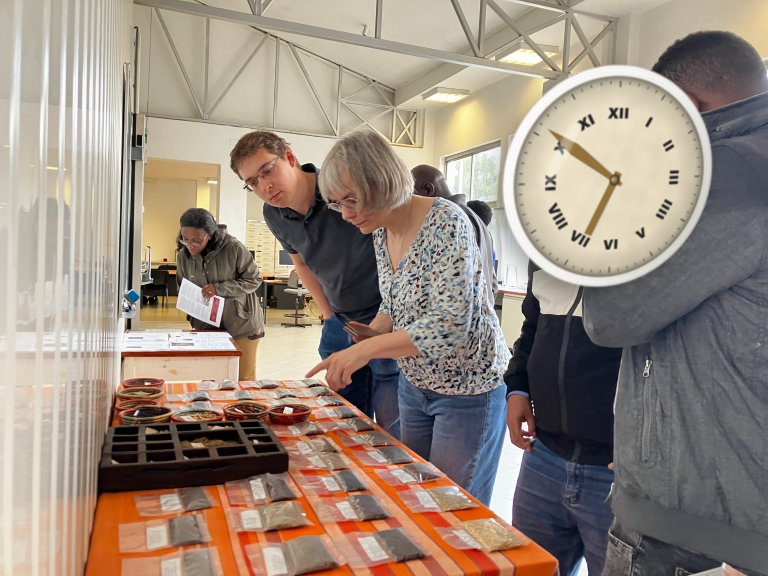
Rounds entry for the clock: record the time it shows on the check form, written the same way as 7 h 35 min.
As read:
6 h 51 min
